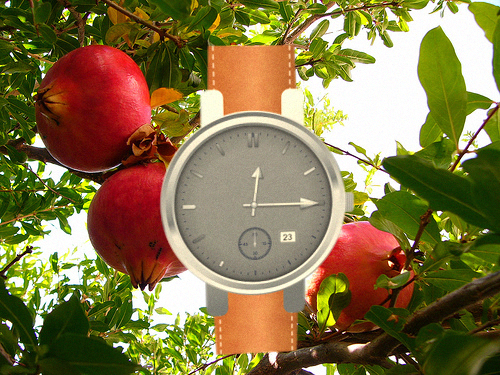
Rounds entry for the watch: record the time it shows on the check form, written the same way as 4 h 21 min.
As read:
12 h 15 min
